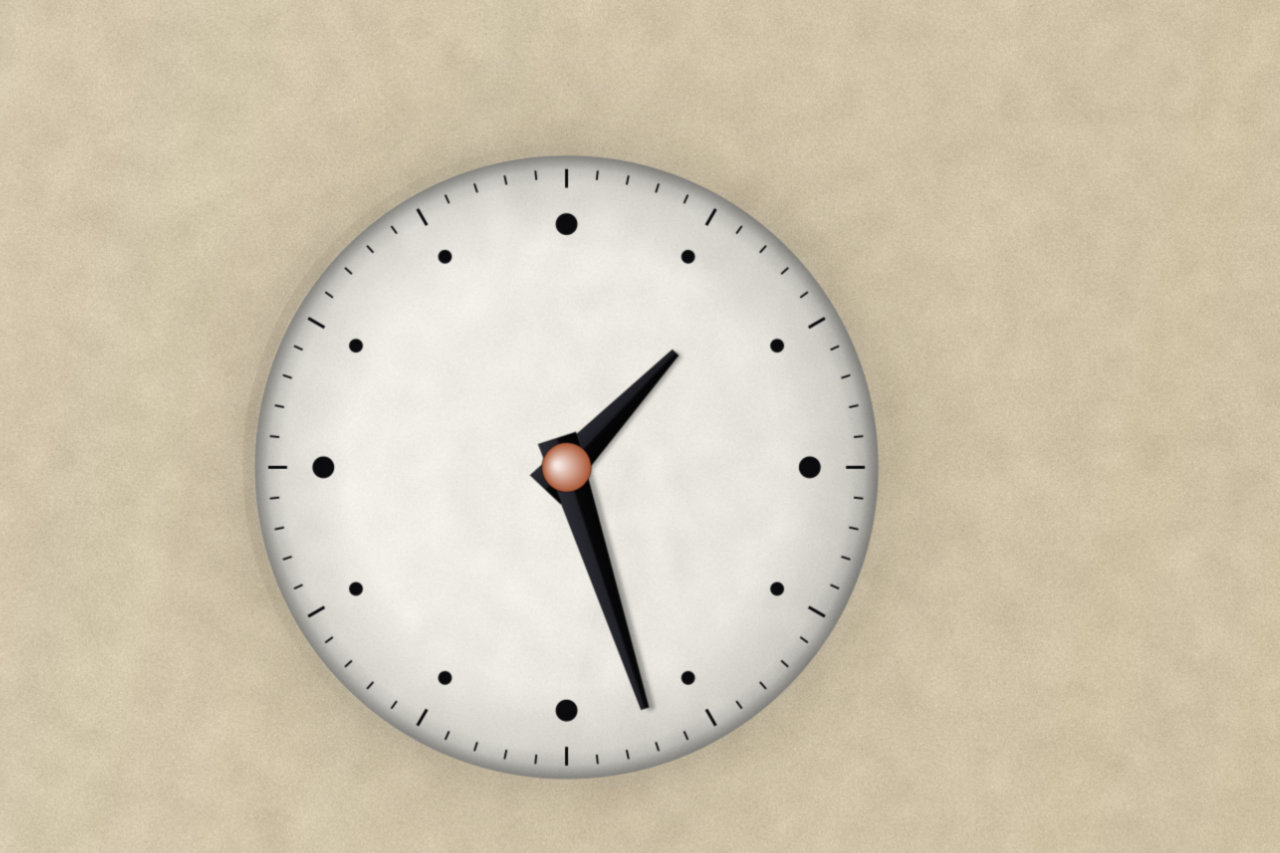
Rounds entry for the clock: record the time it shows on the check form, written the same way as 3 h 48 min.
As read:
1 h 27 min
